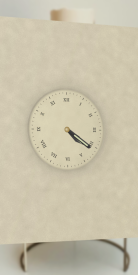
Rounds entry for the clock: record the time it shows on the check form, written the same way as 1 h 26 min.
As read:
4 h 21 min
